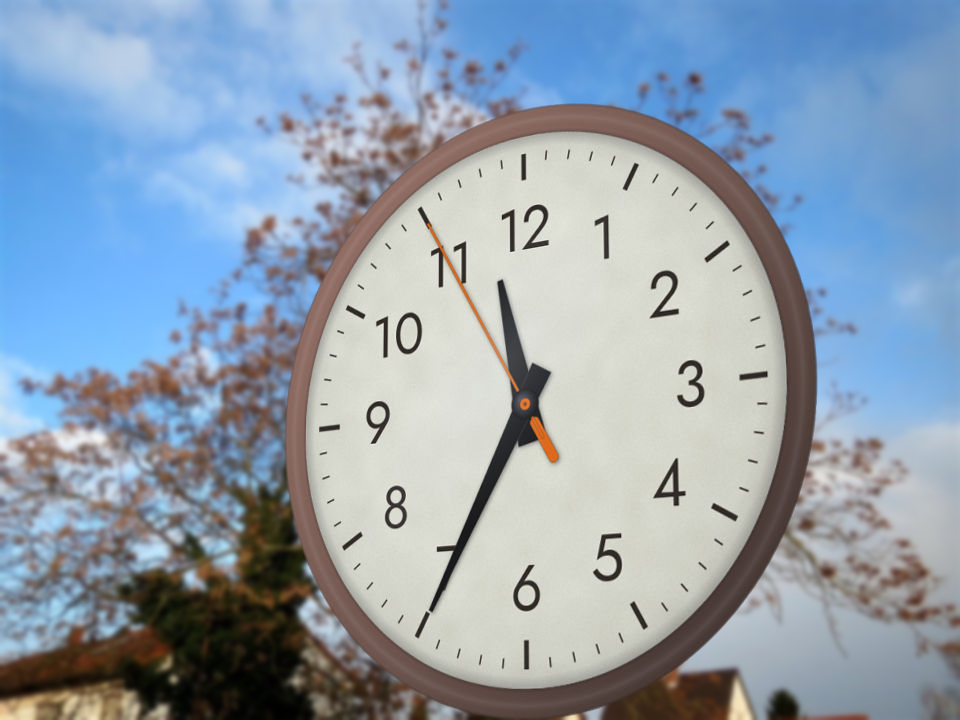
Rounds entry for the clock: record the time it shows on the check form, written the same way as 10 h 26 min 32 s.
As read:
11 h 34 min 55 s
